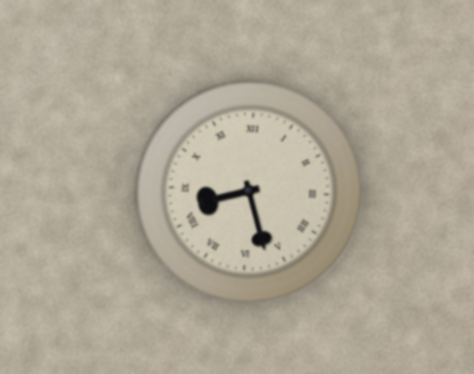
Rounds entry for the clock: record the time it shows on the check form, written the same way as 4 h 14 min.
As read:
8 h 27 min
